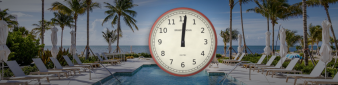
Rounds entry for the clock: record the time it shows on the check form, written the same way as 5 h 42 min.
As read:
12 h 01 min
